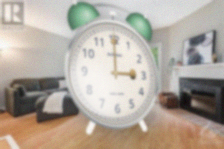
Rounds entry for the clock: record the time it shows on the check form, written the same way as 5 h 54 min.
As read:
3 h 00 min
